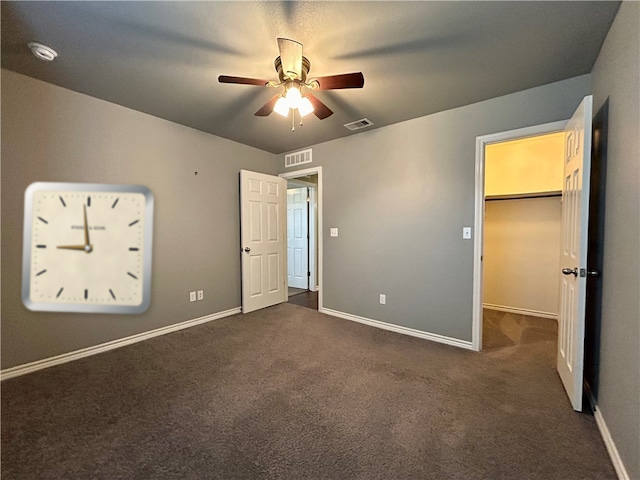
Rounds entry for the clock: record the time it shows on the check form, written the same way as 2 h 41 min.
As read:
8 h 59 min
